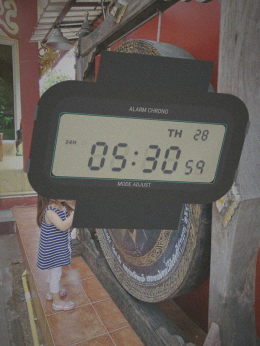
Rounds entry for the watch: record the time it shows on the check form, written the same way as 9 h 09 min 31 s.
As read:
5 h 30 min 59 s
